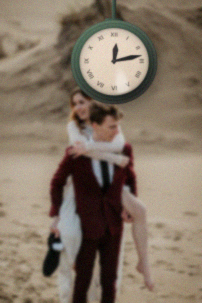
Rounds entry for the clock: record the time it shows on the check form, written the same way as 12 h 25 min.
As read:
12 h 13 min
